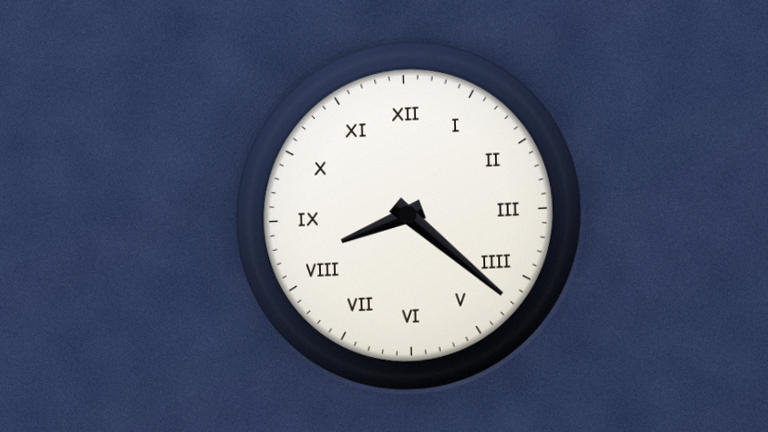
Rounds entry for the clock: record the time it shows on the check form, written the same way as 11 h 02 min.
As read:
8 h 22 min
